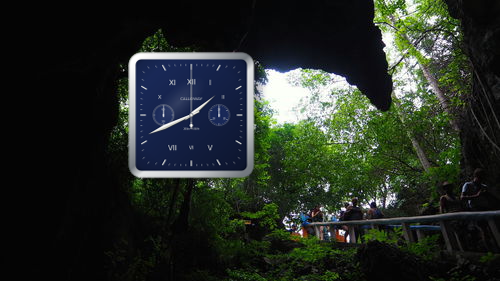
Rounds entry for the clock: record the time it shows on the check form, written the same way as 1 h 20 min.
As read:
1 h 41 min
